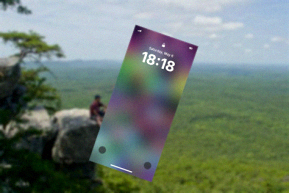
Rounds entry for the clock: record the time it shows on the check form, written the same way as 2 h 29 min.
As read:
18 h 18 min
